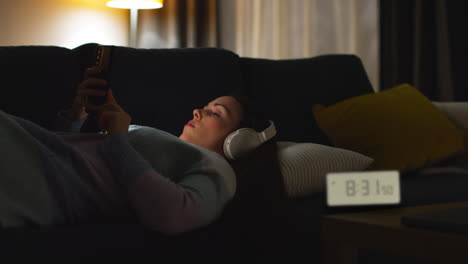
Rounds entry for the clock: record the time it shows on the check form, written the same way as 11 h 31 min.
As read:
8 h 31 min
